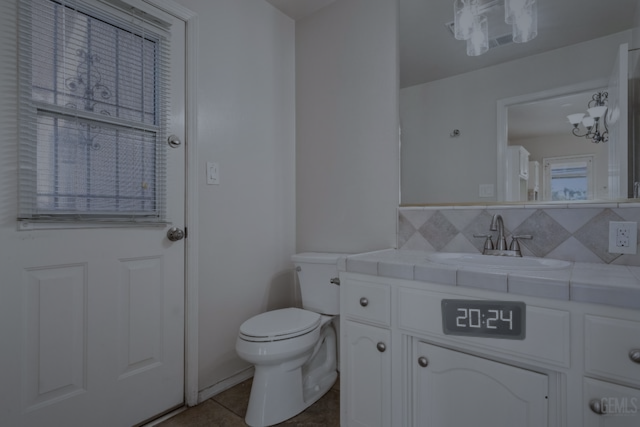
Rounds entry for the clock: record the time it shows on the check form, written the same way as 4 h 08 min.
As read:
20 h 24 min
